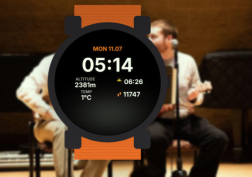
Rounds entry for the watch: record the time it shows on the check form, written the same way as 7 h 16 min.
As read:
5 h 14 min
